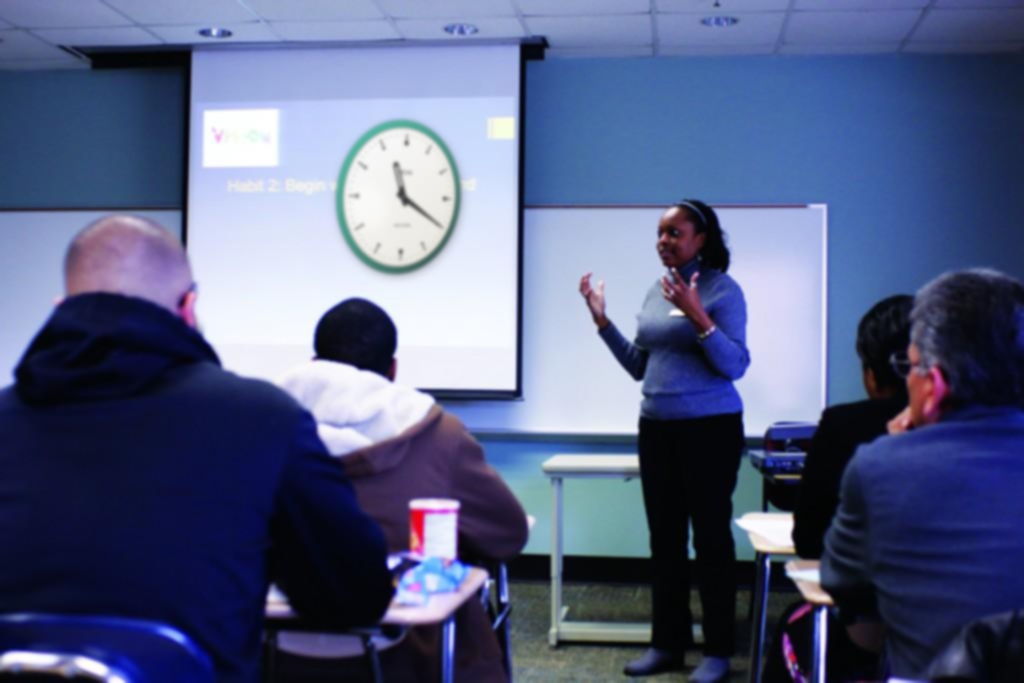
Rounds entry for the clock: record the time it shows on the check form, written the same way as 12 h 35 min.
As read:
11 h 20 min
